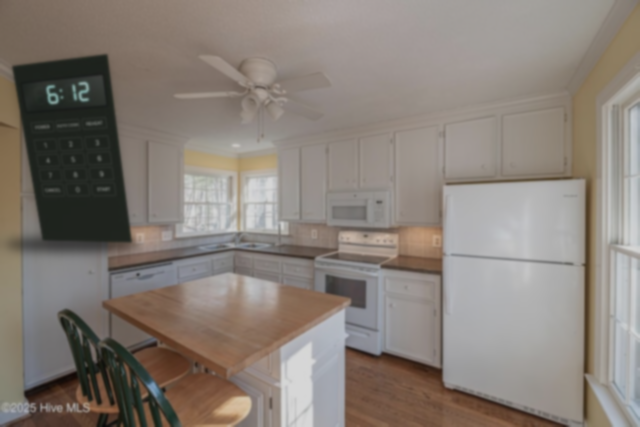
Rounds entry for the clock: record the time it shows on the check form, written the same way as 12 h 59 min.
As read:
6 h 12 min
